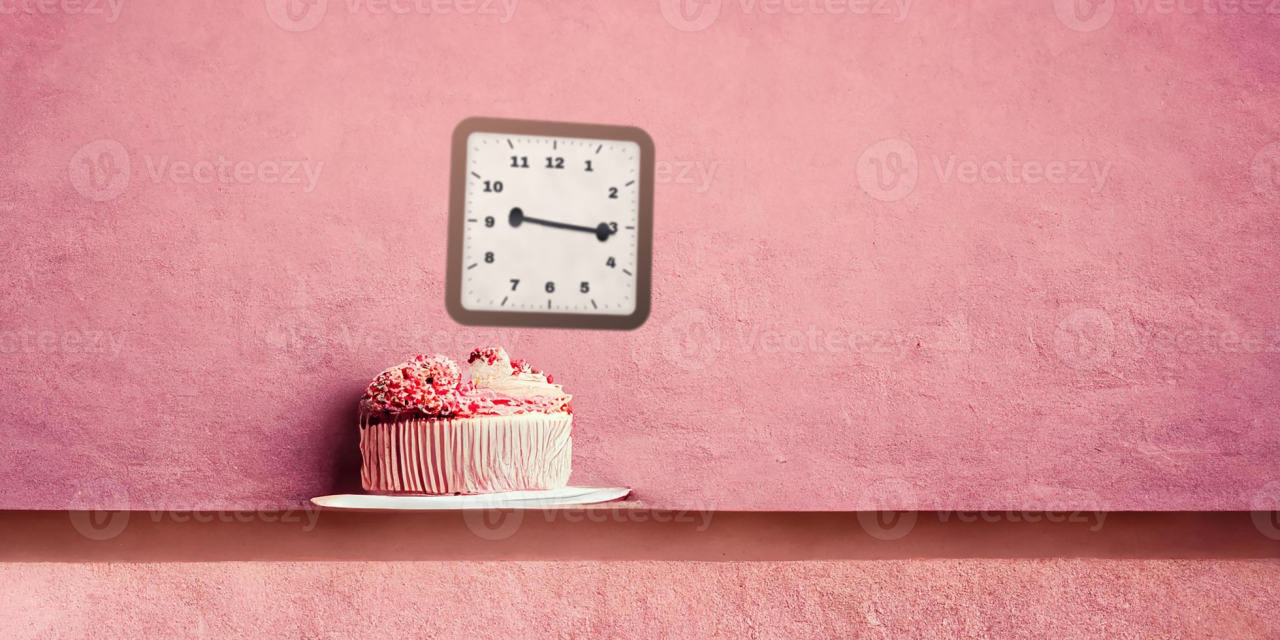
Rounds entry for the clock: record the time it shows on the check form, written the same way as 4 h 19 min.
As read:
9 h 16 min
